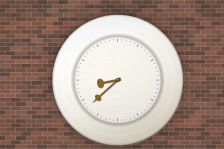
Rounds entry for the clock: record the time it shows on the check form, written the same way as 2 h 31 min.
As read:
8 h 38 min
